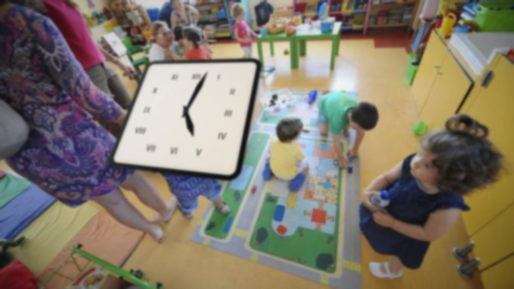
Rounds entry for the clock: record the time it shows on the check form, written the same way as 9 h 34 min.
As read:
5 h 02 min
